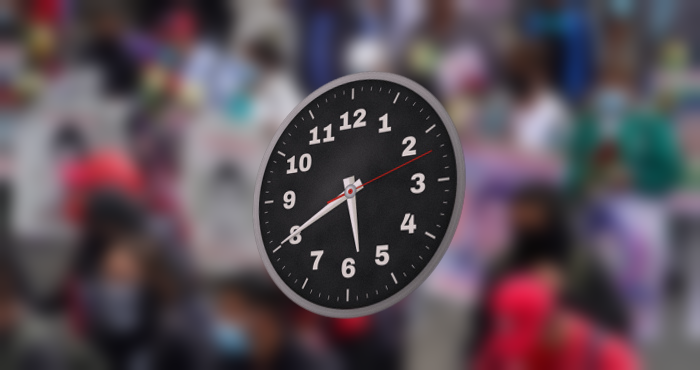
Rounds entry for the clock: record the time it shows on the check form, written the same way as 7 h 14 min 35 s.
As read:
5 h 40 min 12 s
